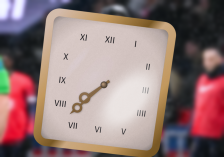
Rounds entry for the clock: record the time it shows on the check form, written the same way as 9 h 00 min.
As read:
7 h 37 min
